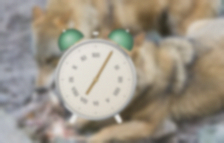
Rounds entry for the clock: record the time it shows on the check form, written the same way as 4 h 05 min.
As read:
7 h 05 min
